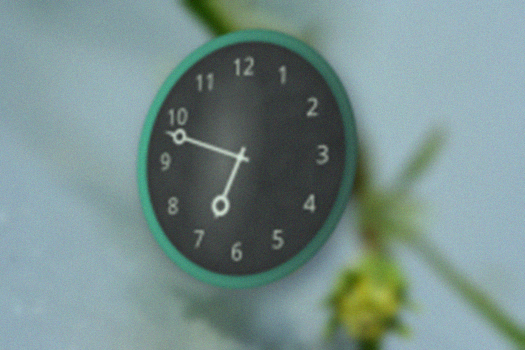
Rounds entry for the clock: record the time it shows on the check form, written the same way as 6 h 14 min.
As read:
6 h 48 min
